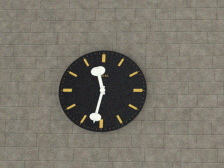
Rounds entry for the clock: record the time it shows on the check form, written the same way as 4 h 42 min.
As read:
11 h 32 min
